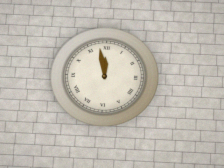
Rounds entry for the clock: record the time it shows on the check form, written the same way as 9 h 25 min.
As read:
11 h 58 min
